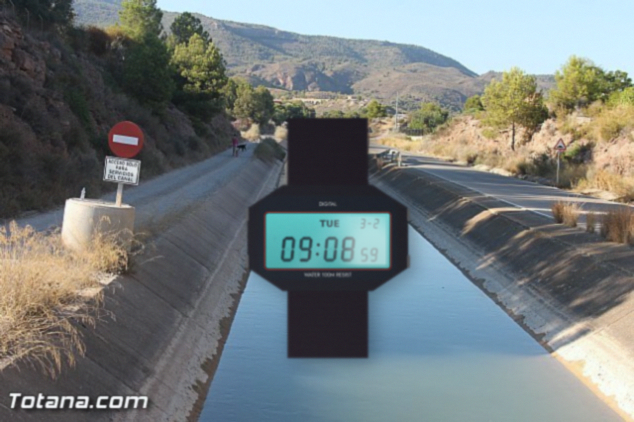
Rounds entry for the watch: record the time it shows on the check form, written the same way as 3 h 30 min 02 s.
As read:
9 h 08 min 59 s
